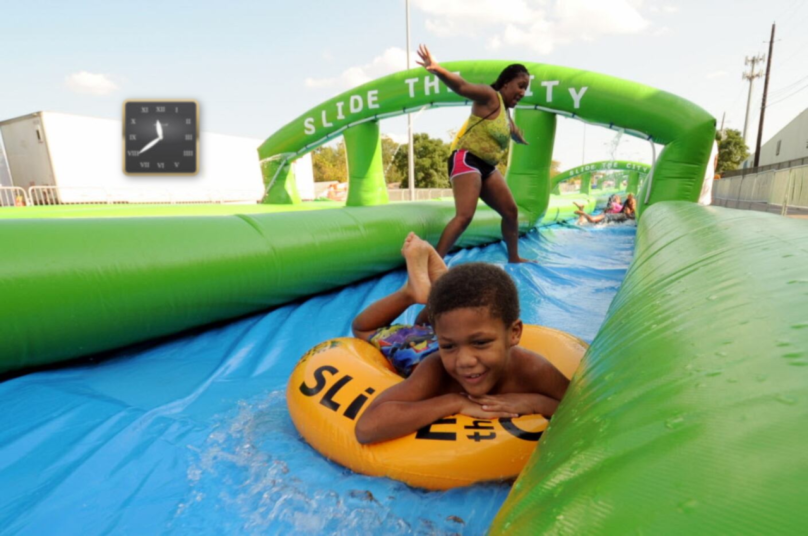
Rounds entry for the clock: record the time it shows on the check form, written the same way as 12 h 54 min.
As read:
11 h 39 min
